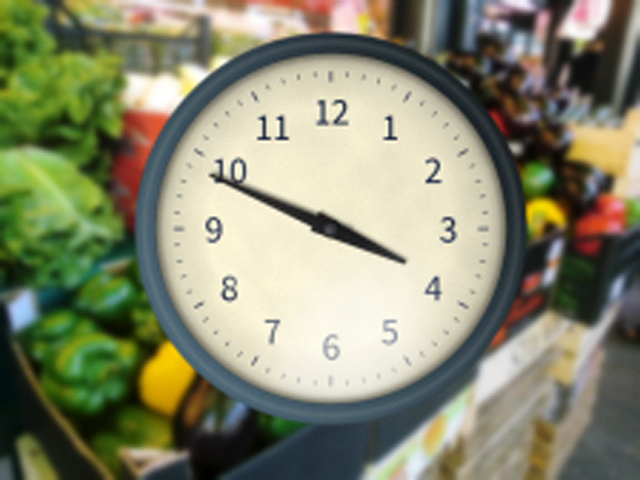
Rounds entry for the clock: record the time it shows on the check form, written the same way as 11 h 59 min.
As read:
3 h 49 min
